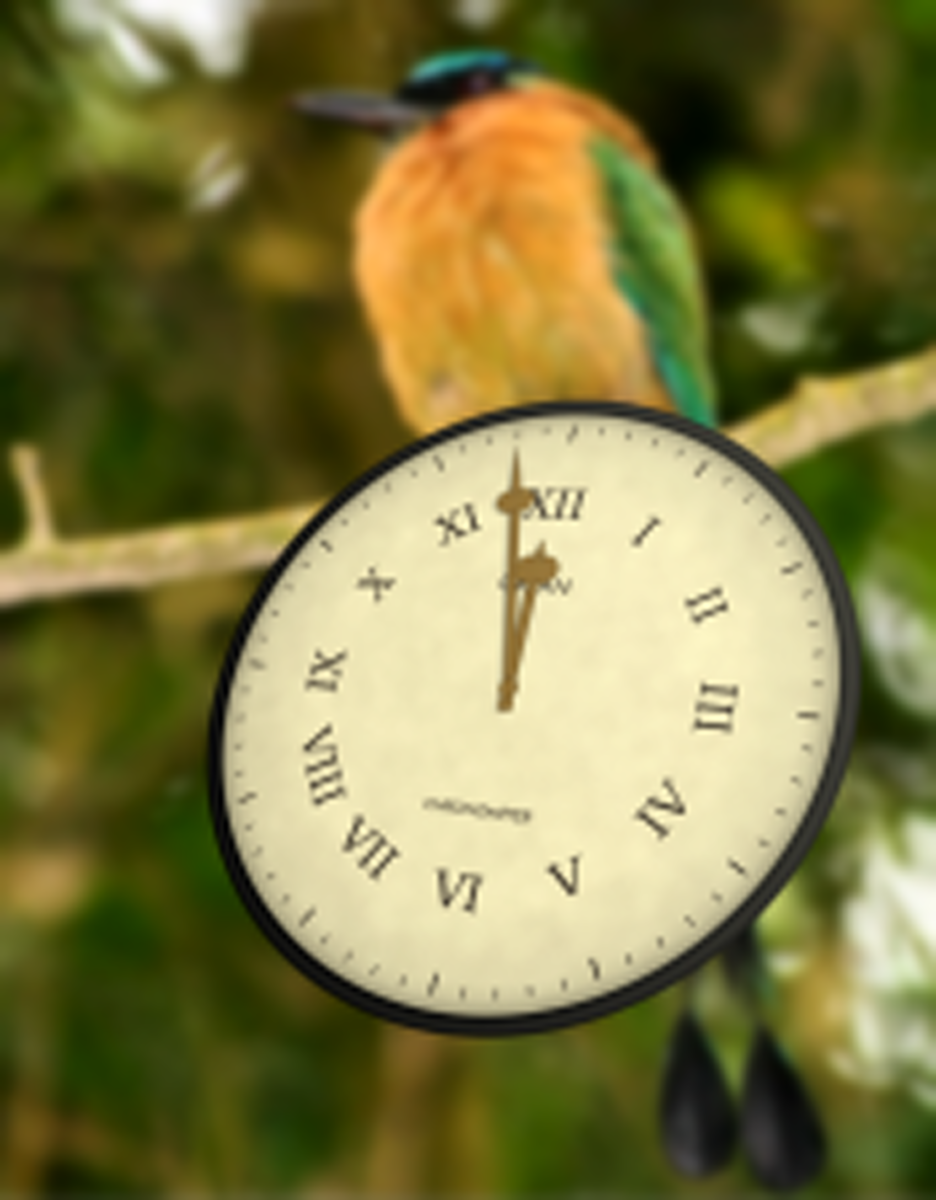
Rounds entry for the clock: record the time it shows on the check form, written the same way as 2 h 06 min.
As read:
11 h 58 min
